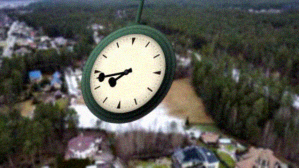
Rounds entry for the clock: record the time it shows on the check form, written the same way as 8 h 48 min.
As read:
7 h 43 min
